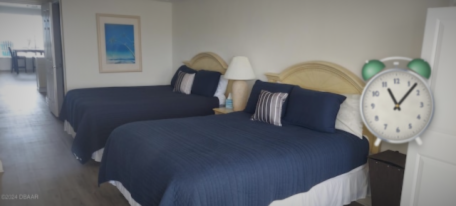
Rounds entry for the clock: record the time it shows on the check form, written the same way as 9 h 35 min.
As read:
11 h 07 min
